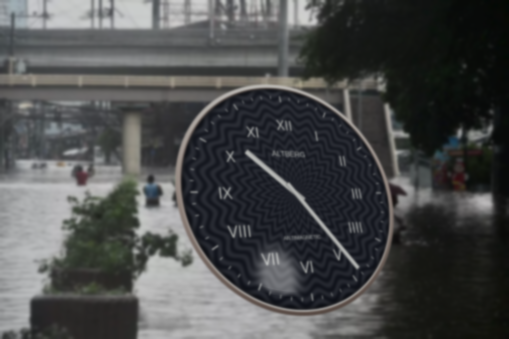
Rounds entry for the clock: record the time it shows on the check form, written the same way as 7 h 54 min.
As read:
10 h 24 min
